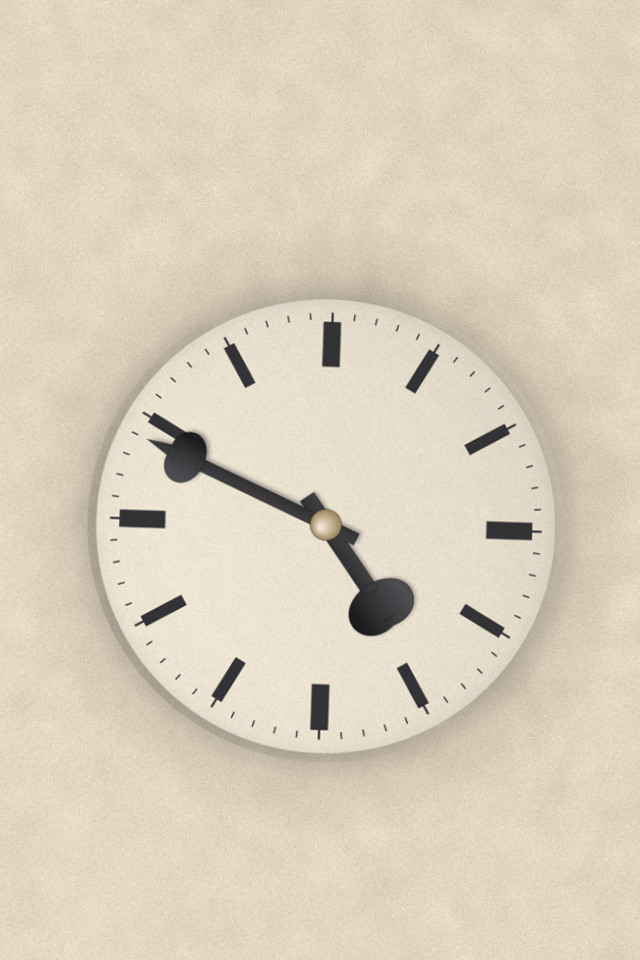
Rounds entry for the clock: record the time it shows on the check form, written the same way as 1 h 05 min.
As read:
4 h 49 min
